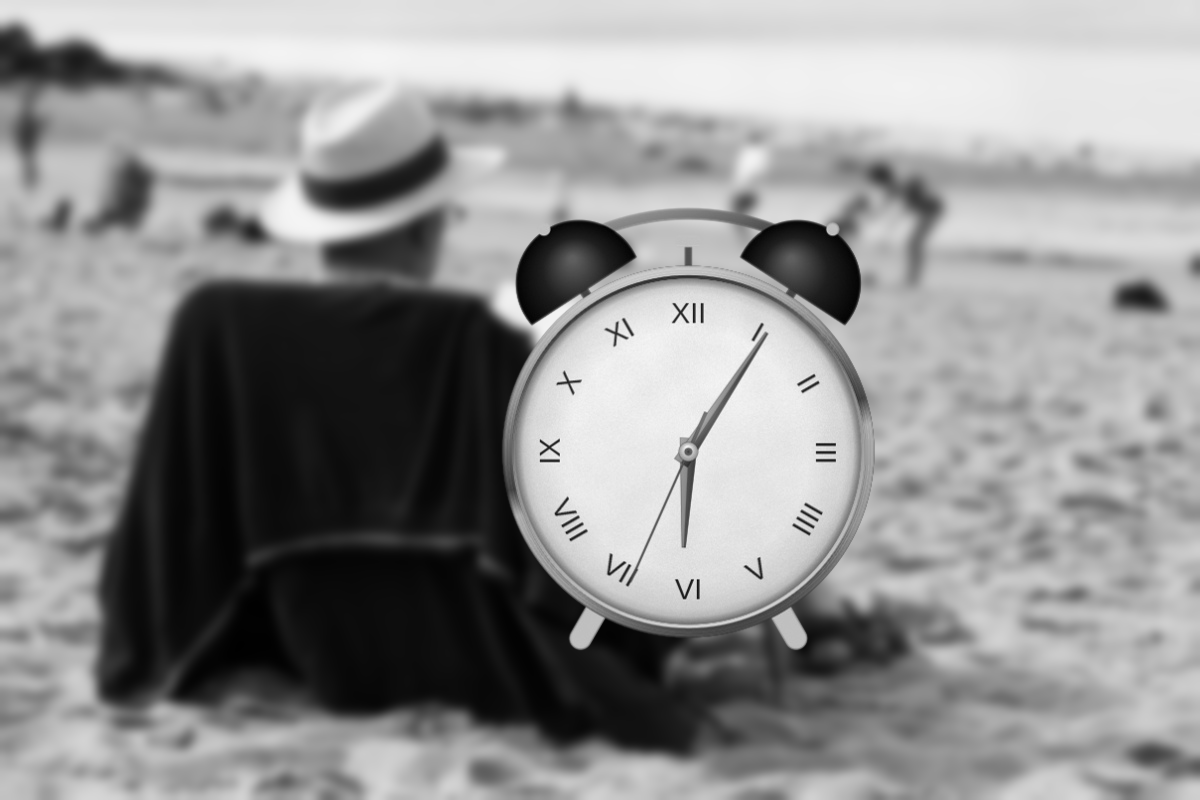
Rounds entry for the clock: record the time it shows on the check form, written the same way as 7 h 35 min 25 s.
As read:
6 h 05 min 34 s
